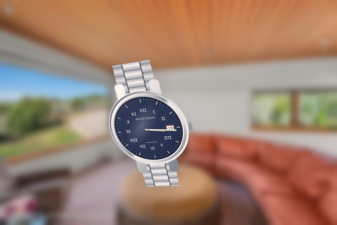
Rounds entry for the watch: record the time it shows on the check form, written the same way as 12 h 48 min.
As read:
3 h 16 min
